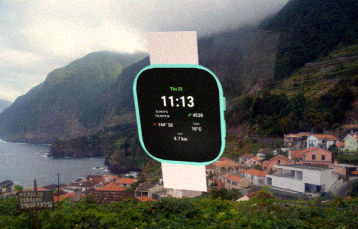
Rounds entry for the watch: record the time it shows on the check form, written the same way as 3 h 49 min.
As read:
11 h 13 min
